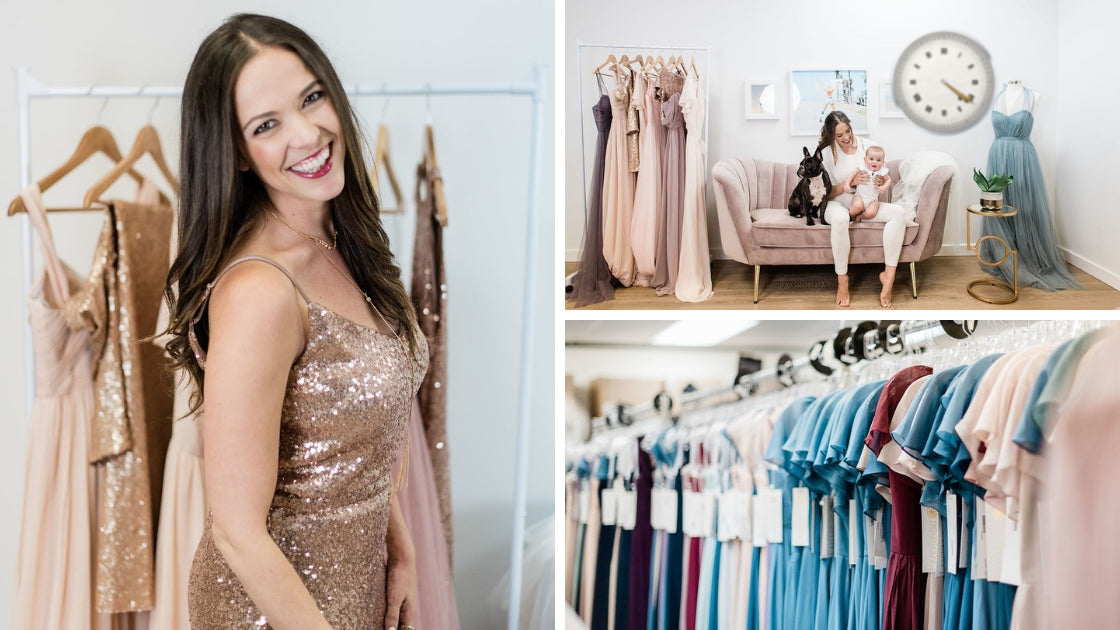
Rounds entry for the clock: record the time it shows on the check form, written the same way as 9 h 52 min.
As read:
4 h 21 min
